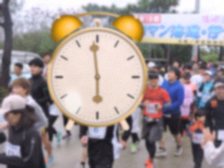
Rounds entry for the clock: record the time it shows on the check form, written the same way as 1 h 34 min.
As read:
5 h 59 min
